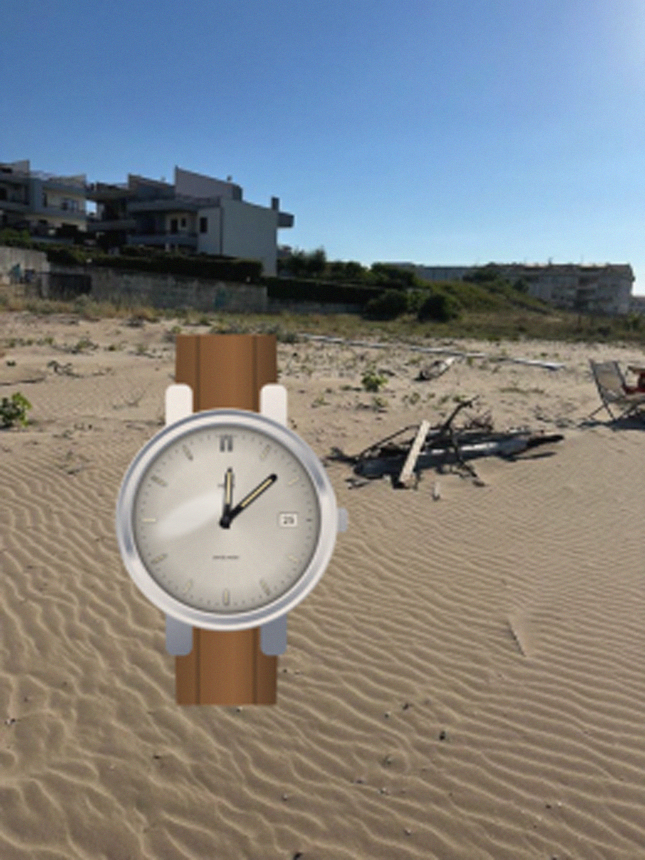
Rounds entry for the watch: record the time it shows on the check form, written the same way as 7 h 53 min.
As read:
12 h 08 min
